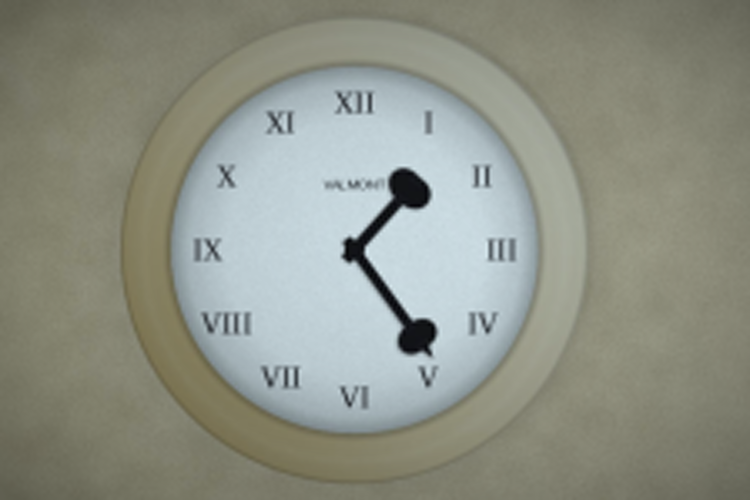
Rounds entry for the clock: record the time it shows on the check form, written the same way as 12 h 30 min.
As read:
1 h 24 min
